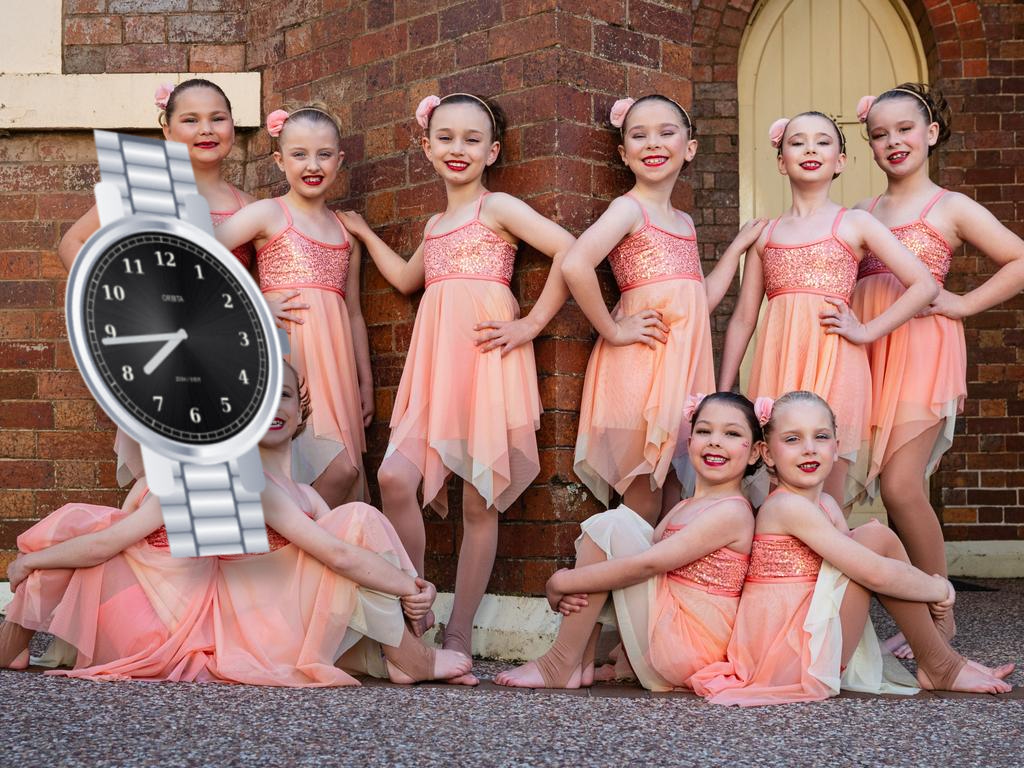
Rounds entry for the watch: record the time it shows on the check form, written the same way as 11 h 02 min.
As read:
7 h 44 min
